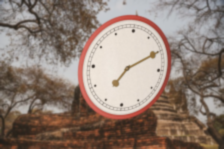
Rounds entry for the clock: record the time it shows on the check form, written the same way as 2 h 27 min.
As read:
7 h 10 min
